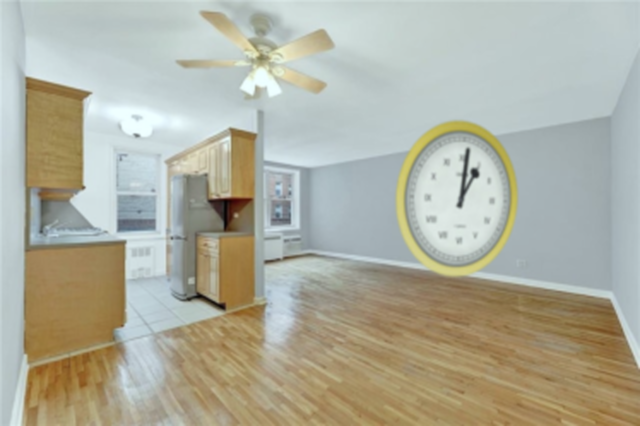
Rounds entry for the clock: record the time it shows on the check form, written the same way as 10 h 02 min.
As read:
1 h 01 min
